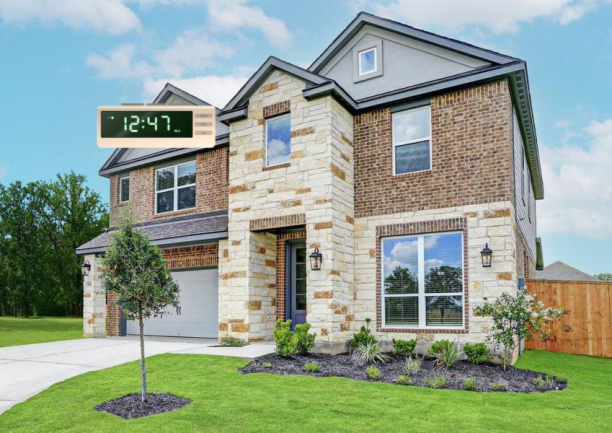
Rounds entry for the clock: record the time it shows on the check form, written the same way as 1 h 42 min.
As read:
12 h 47 min
